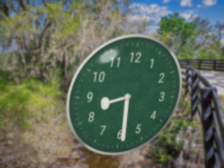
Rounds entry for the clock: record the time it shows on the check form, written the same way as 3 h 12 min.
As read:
8 h 29 min
